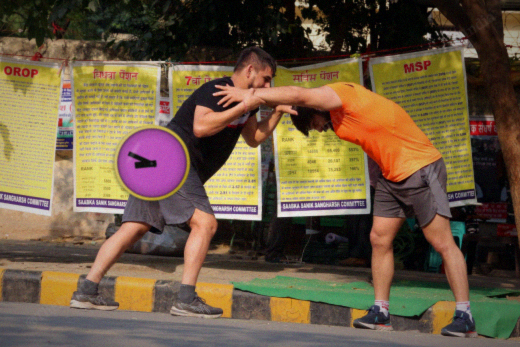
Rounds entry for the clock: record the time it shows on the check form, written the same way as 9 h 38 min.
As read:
8 h 49 min
